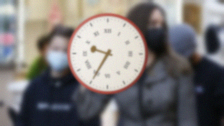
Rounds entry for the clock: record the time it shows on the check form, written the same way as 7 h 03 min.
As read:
9 h 35 min
